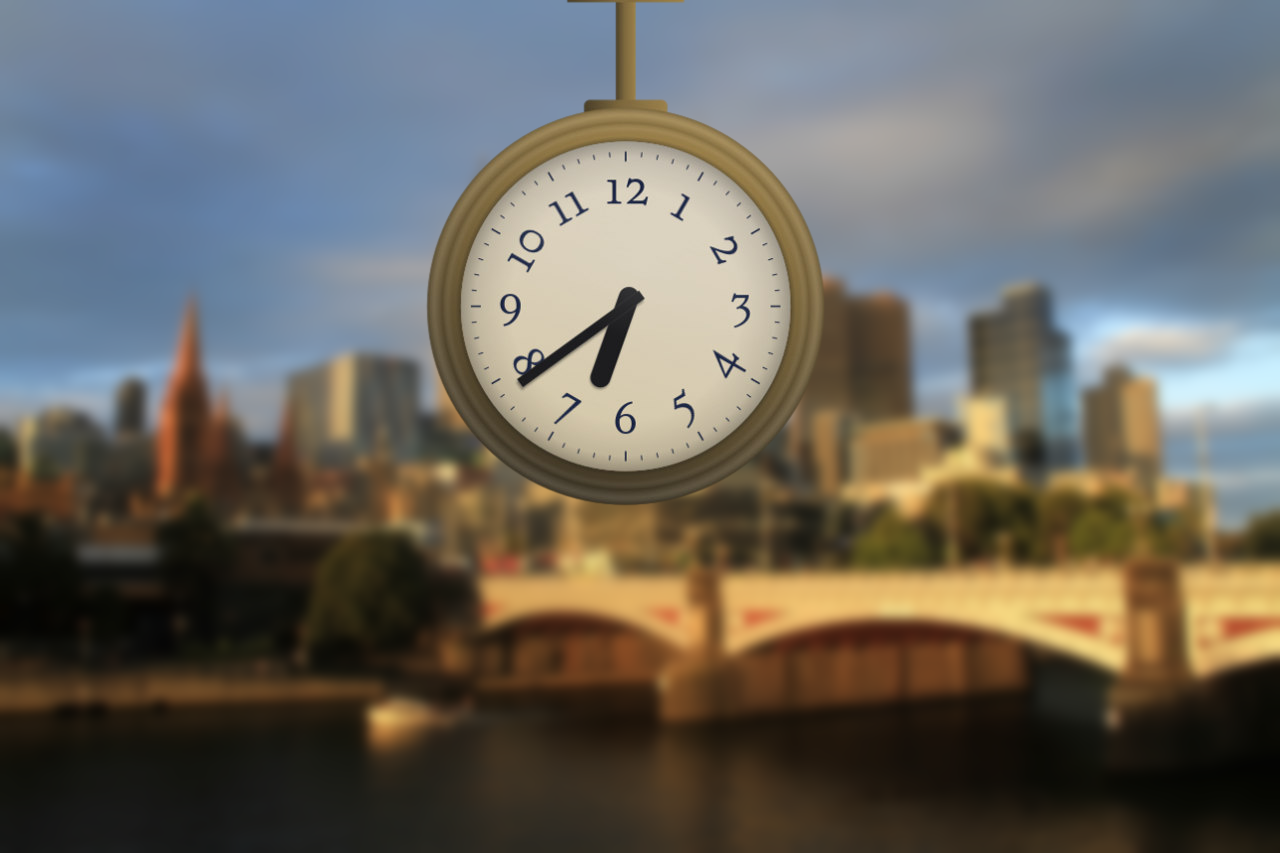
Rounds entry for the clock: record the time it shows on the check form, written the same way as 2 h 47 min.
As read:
6 h 39 min
